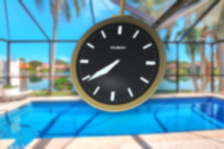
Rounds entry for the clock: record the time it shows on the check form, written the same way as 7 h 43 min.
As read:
7 h 39 min
